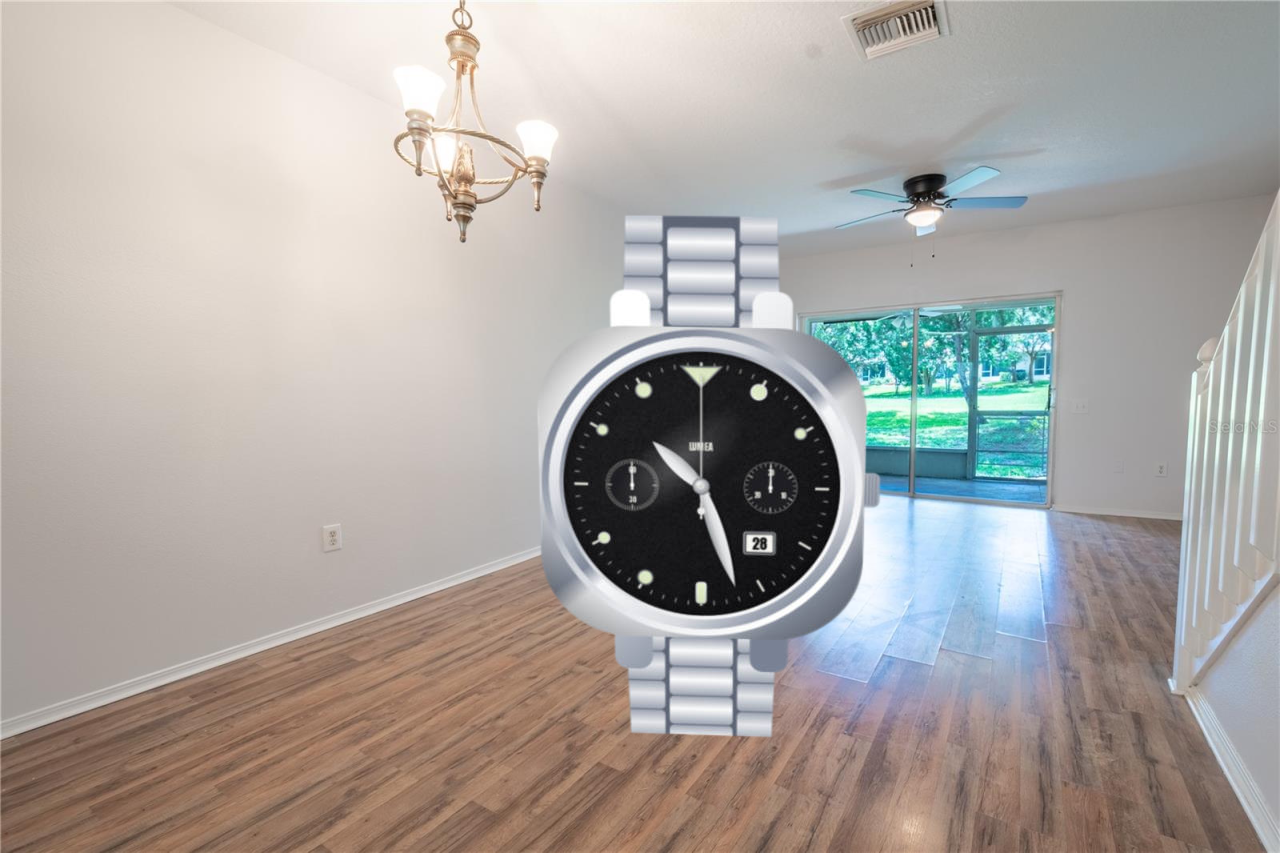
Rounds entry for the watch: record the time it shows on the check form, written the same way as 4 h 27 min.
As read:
10 h 27 min
